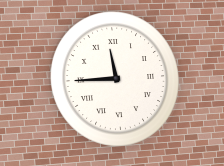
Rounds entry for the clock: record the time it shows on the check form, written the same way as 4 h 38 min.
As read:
11 h 45 min
